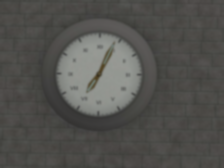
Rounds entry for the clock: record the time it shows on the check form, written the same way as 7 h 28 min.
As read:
7 h 04 min
